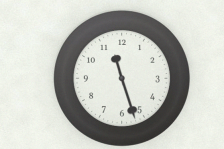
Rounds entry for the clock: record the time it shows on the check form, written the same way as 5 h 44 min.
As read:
11 h 27 min
